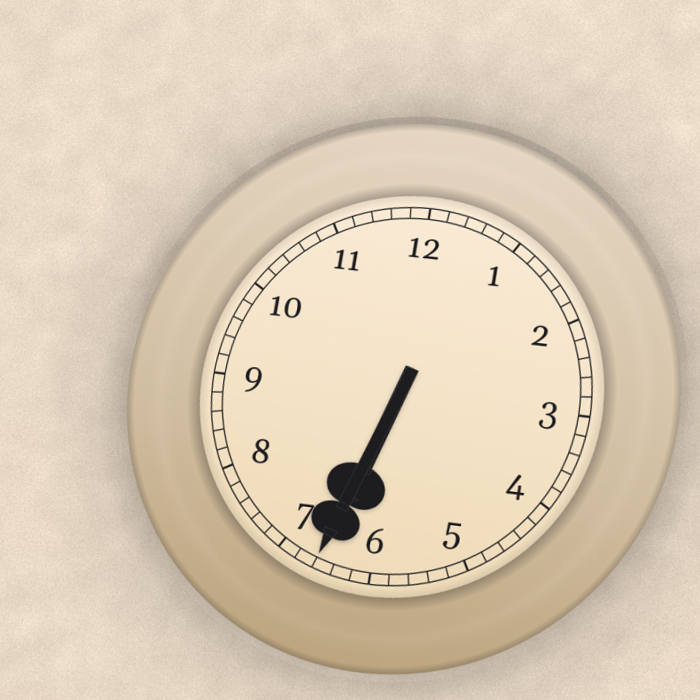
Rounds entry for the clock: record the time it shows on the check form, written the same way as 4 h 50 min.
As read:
6 h 33 min
